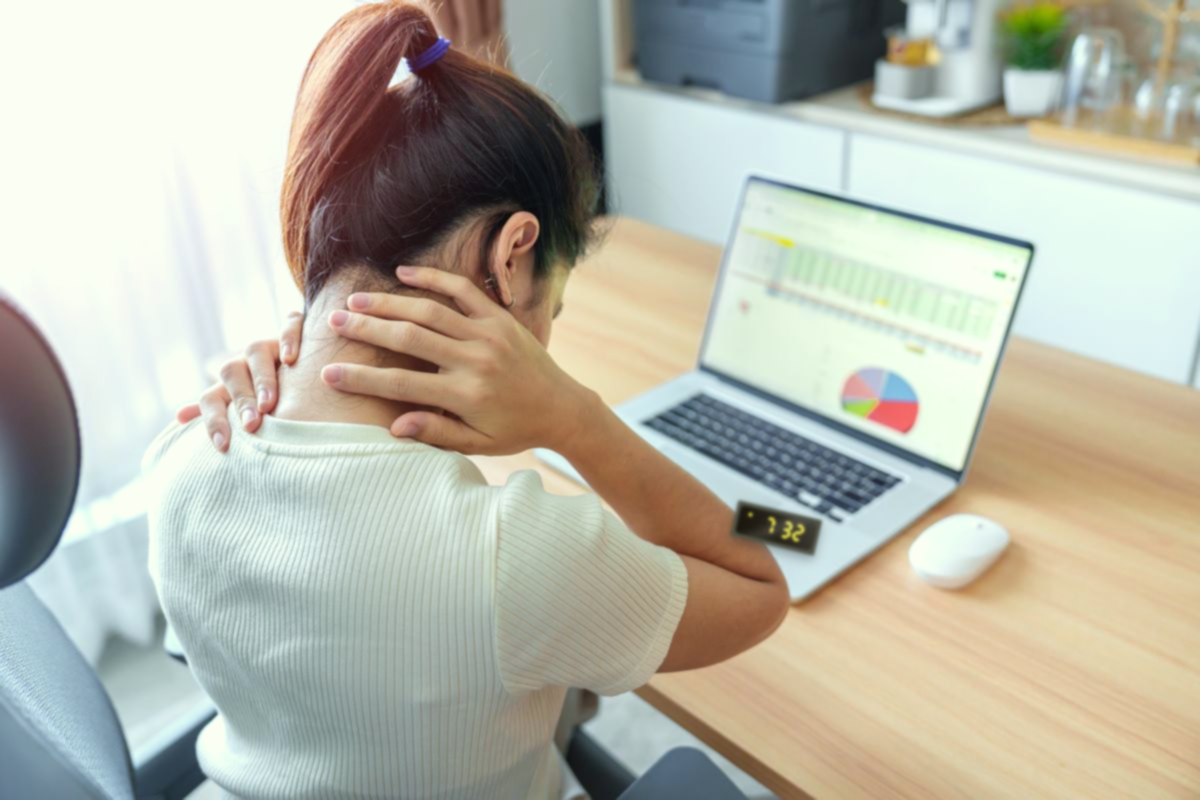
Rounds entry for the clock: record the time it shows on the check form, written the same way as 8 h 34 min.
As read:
7 h 32 min
